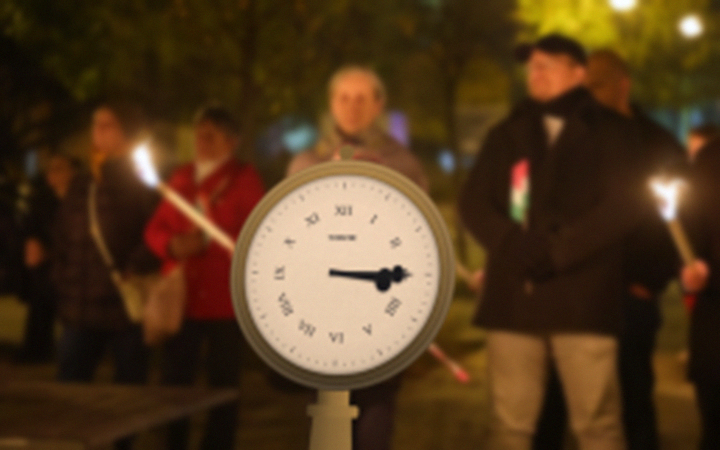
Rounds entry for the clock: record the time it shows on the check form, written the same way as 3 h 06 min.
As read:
3 h 15 min
